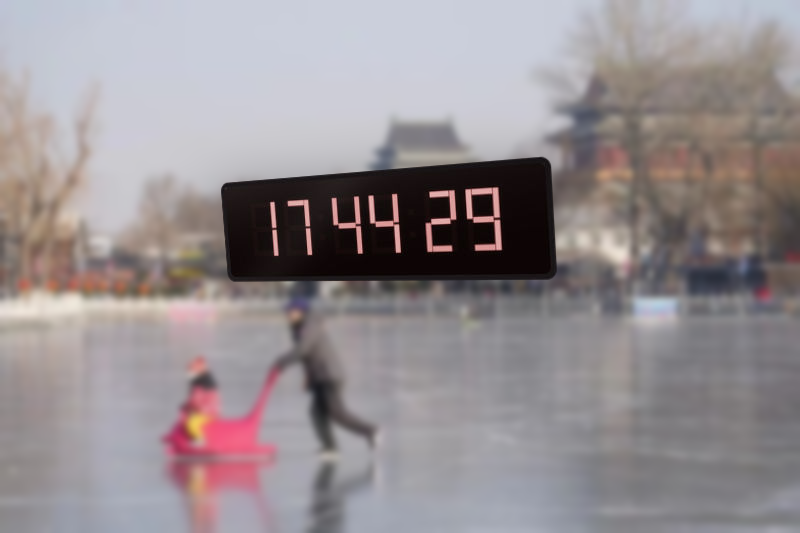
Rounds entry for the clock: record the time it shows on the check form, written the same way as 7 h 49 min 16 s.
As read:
17 h 44 min 29 s
